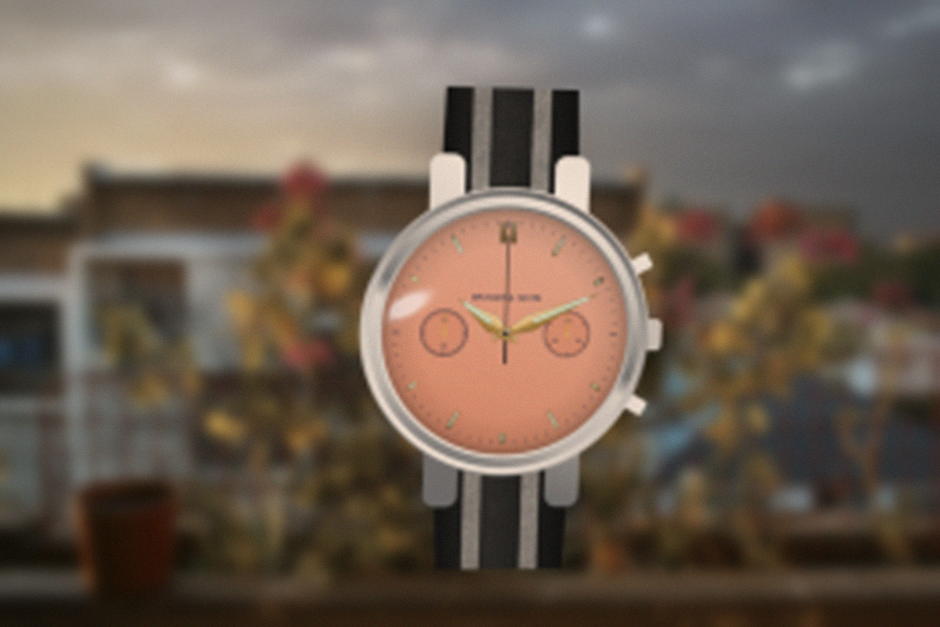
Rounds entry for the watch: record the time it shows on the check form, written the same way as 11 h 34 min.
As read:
10 h 11 min
